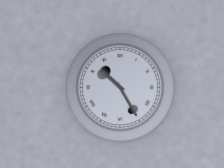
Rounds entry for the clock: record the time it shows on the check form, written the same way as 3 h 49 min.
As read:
10 h 25 min
